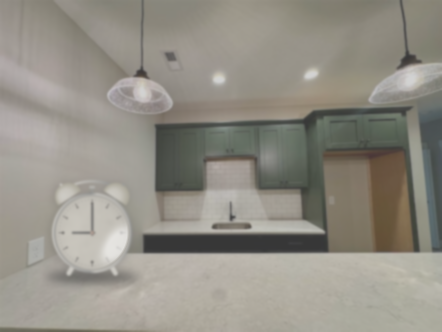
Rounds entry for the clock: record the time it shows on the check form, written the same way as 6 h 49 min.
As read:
9 h 00 min
